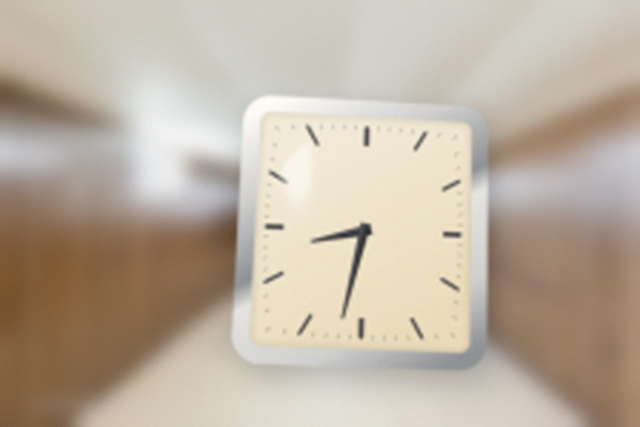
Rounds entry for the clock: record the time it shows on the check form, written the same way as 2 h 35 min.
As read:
8 h 32 min
